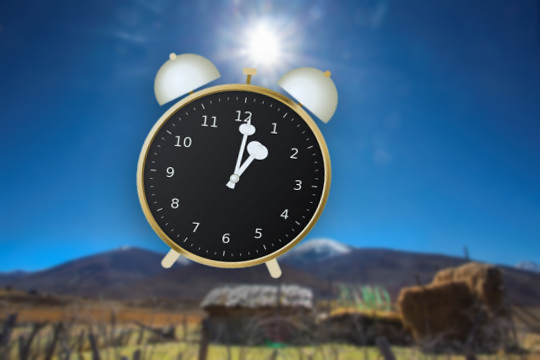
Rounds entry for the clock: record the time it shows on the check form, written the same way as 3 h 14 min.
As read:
1 h 01 min
